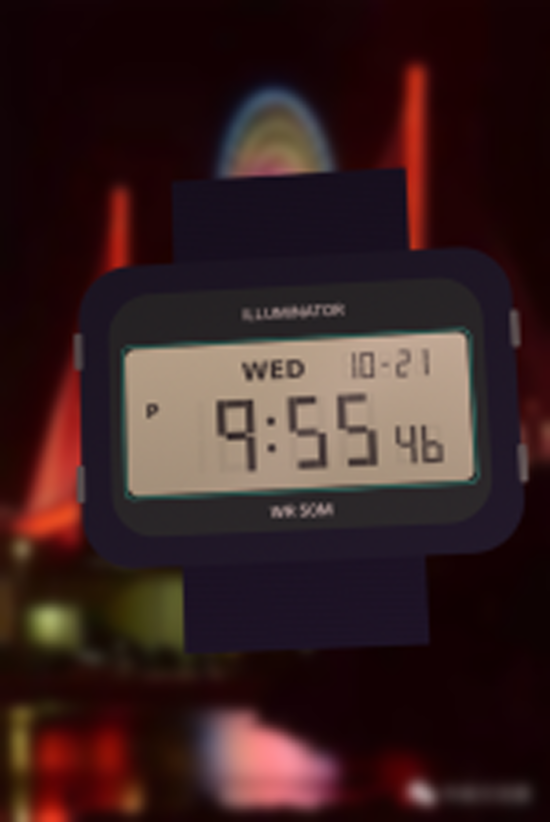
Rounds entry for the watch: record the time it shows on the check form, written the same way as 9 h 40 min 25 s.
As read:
9 h 55 min 46 s
